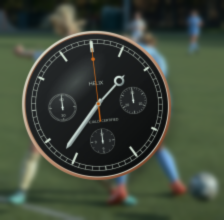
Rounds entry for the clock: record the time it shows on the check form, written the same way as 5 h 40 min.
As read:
1 h 37 min
